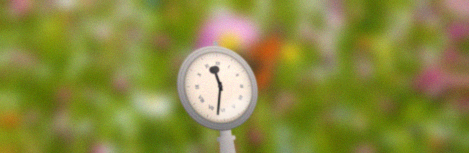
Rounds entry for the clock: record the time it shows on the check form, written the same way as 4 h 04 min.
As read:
11 h 32 min
